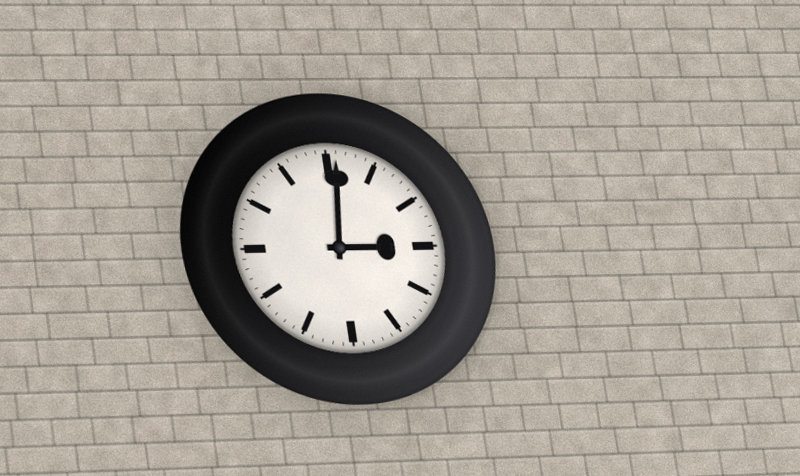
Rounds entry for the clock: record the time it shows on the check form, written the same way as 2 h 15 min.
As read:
3 h 01 min
